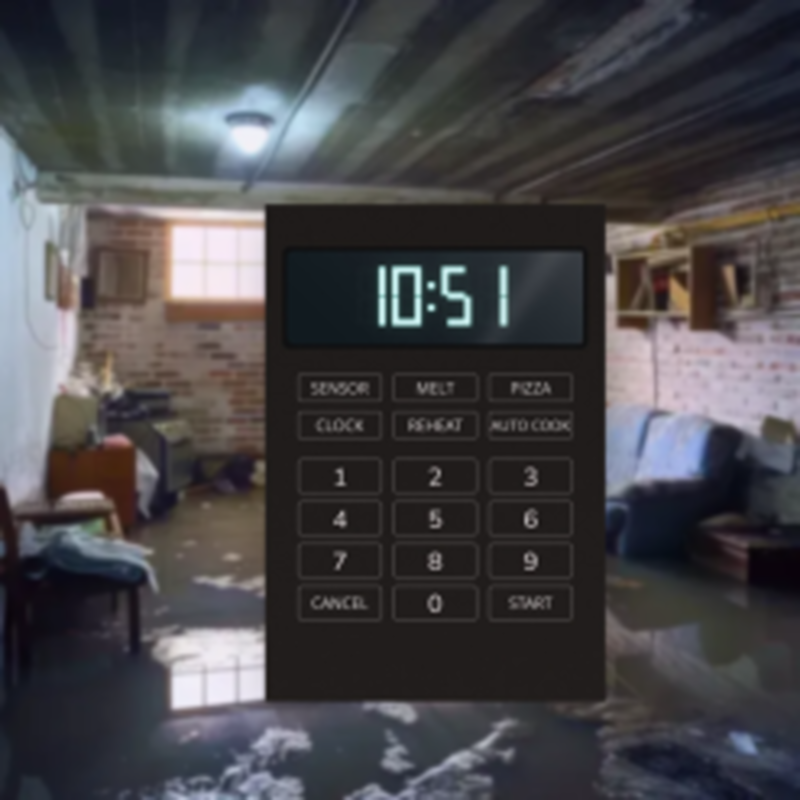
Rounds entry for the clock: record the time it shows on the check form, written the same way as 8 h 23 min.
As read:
10 h 51 min
